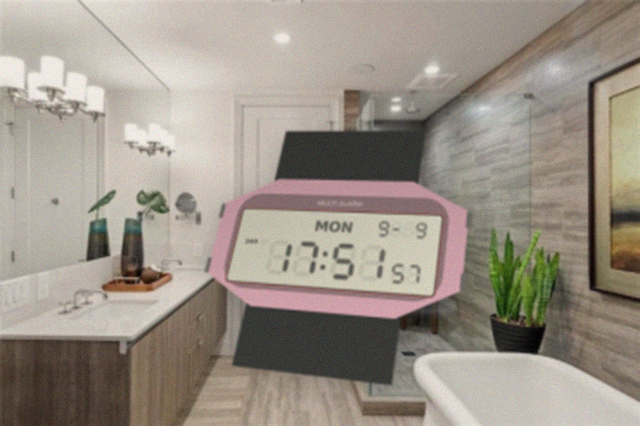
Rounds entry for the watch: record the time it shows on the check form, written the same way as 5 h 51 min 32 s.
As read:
17 h 51 min 57 s
